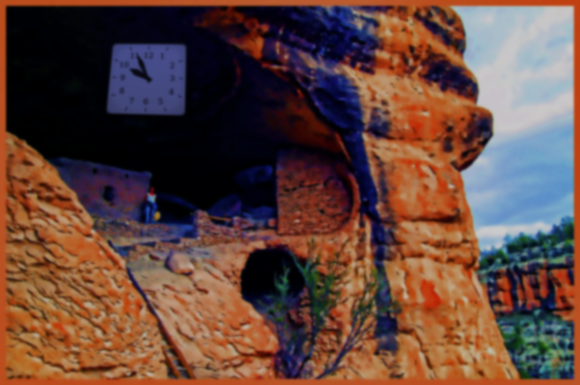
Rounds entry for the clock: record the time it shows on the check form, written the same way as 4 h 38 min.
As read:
9 h 56 min
